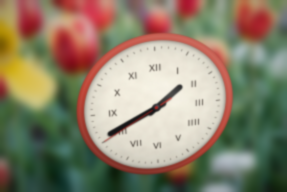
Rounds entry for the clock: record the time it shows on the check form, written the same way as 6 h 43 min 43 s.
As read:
1 h 40 min 40 s
